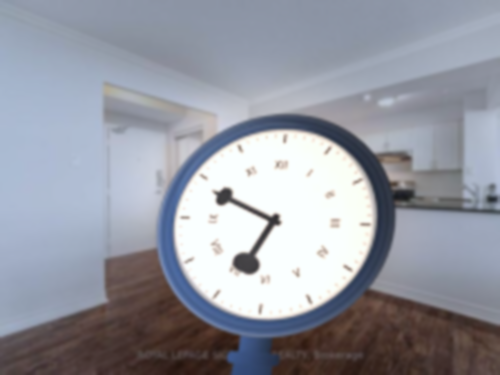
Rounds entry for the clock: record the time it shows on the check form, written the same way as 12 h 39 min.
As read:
6 h 49 min
